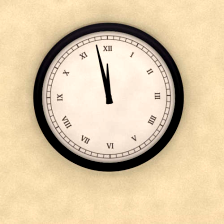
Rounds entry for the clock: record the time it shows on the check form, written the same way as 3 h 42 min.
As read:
11 h 58 min
